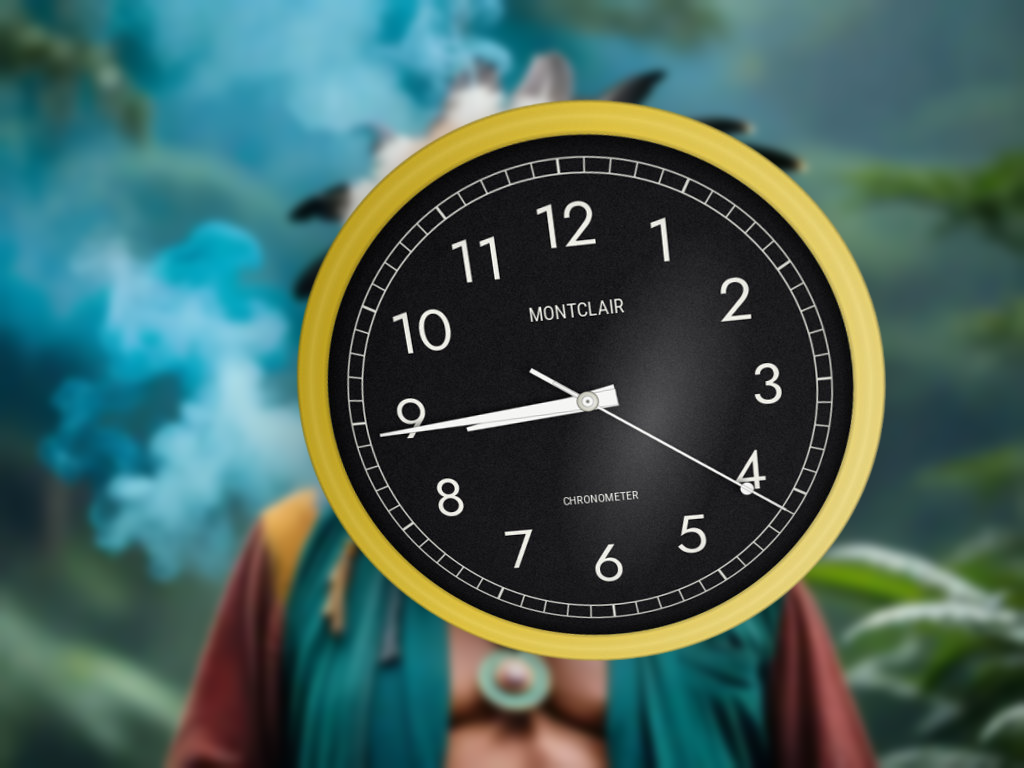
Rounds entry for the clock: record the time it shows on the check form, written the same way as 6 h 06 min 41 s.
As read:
8 h 44 min 21 s
